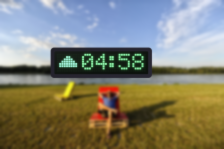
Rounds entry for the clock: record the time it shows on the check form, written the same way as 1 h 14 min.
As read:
4 h 58 min
